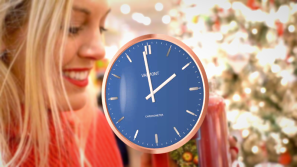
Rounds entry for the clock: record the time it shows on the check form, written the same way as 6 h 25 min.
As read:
1 h 59 min
